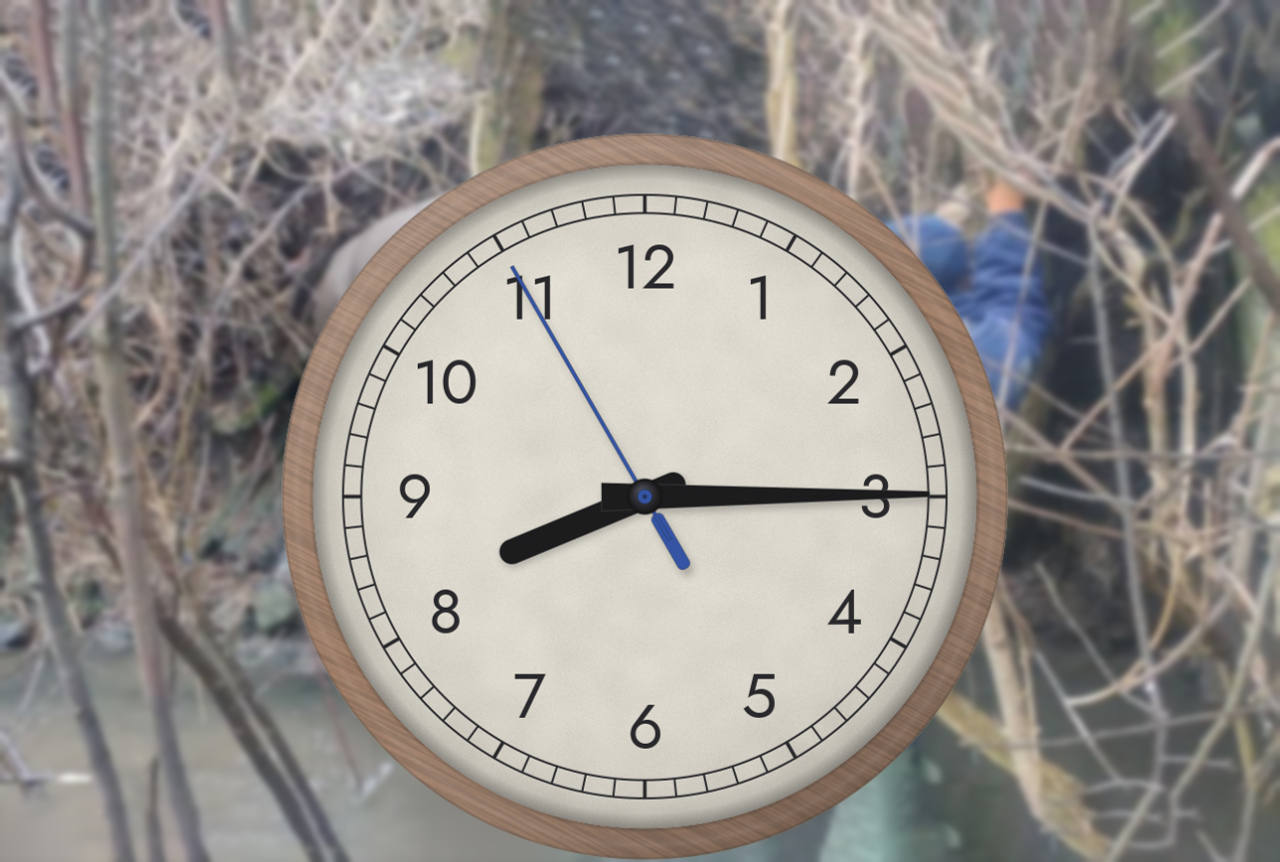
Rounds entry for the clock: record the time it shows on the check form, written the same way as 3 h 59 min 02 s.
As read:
8 h 14 min 55 s
